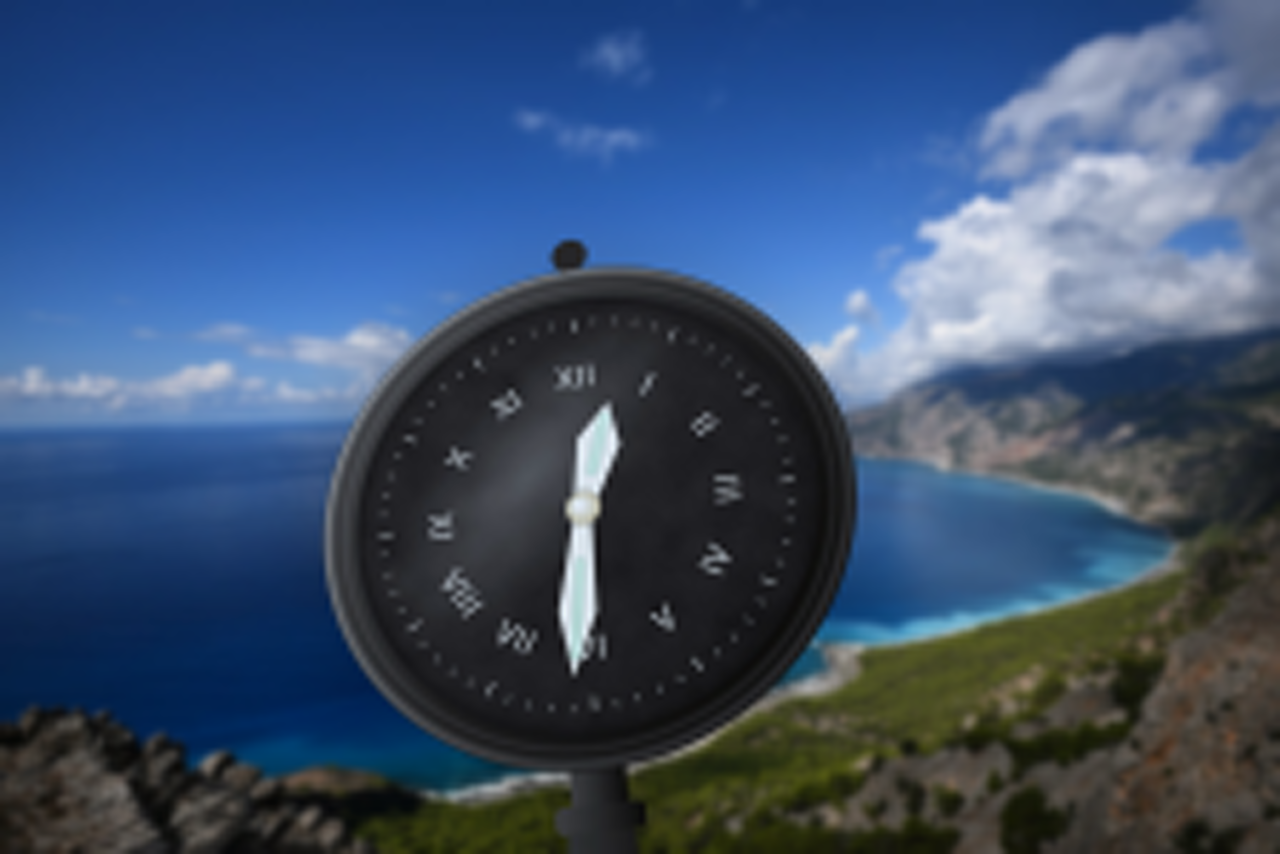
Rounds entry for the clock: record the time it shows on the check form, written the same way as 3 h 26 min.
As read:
12 h 31 min
